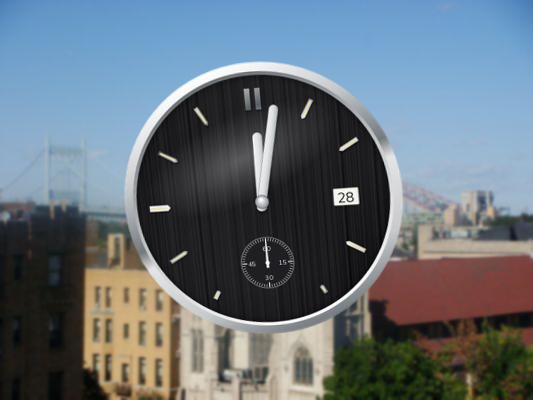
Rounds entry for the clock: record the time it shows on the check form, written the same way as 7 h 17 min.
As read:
12 h 02 min
